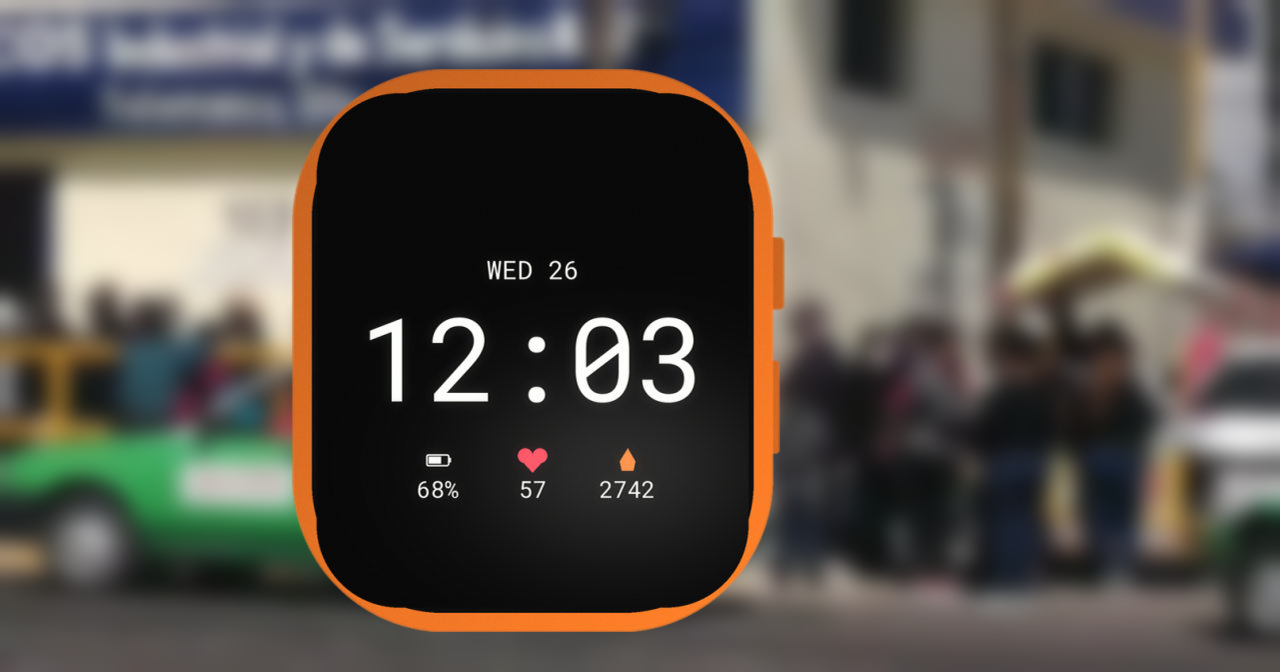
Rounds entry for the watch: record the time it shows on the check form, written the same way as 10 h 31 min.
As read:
12 h 03 min
